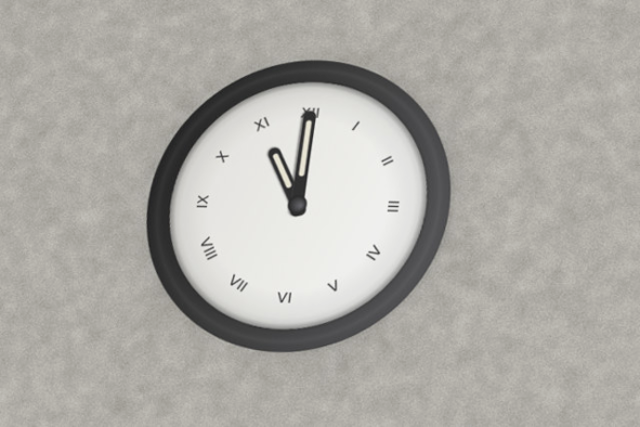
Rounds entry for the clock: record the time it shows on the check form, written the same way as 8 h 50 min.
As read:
11 h 00 min
